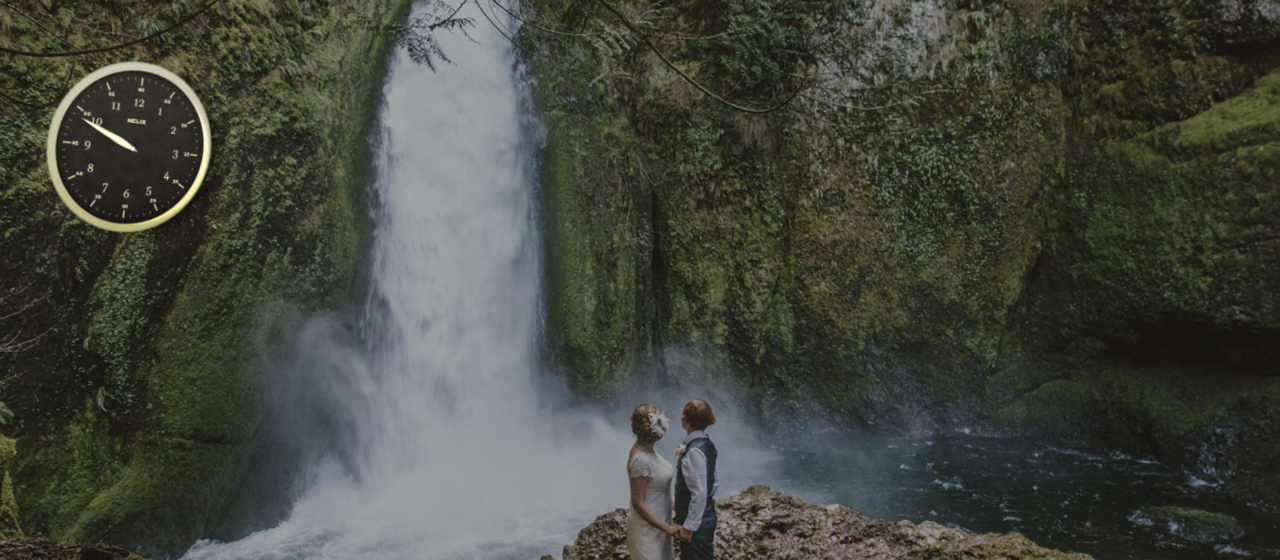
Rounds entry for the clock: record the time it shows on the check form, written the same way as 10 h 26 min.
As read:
9 h 49 min
